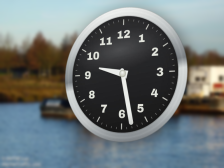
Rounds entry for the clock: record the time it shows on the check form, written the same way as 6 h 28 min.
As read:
9 h 28 min
